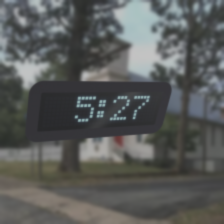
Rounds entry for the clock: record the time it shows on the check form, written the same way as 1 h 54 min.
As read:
5 h 27 min
